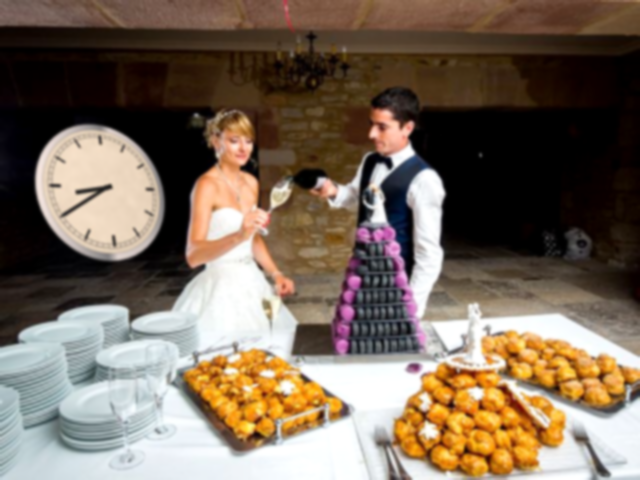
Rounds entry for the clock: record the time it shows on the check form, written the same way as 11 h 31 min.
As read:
8 h 40 min
